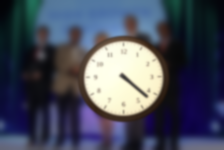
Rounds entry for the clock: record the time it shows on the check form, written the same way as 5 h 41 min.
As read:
4 h 22 min
